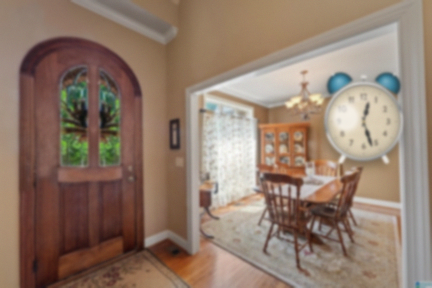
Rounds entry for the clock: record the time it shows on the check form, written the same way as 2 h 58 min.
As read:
12 h 27 min
